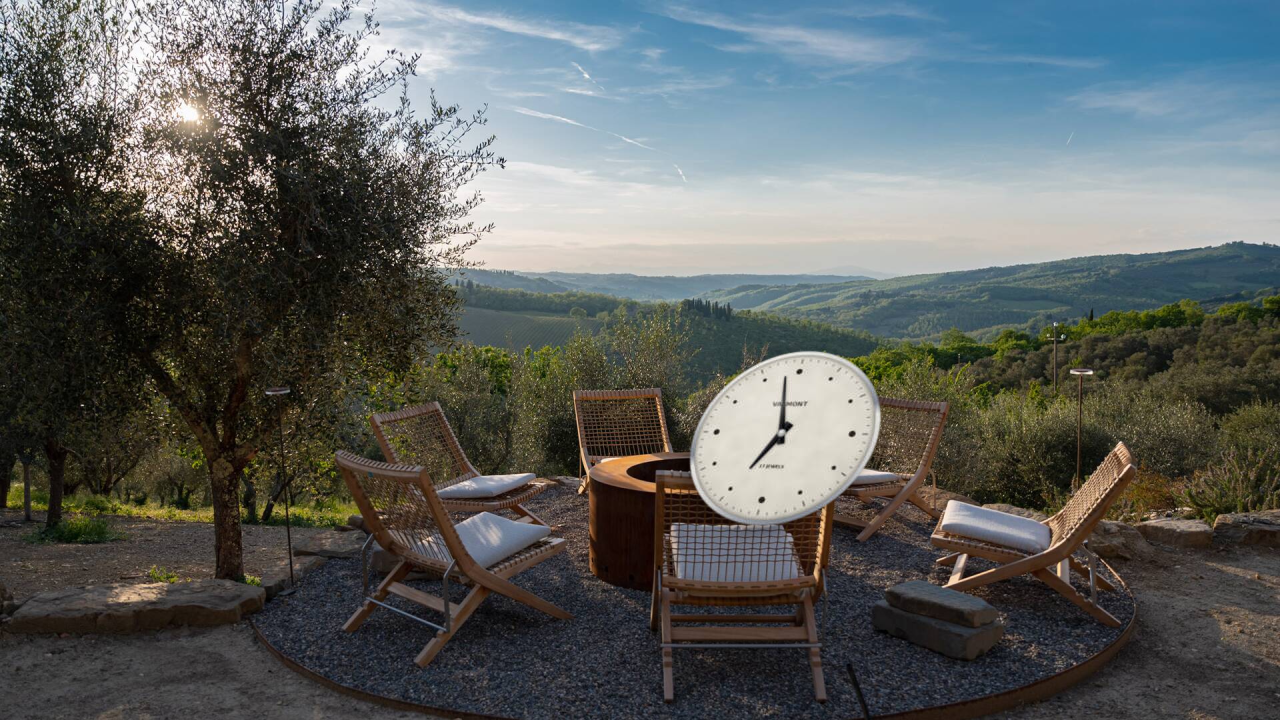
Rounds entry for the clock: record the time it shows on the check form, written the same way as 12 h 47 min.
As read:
6 h 58 min
